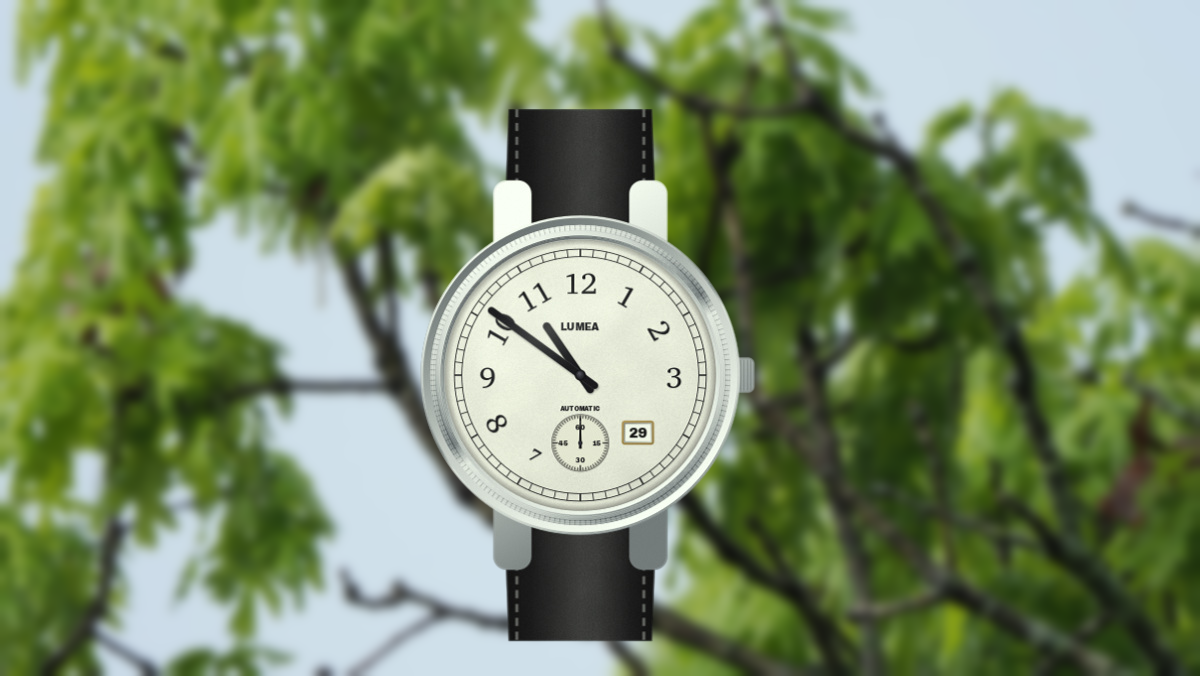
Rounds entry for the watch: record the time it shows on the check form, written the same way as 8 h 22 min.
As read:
10 h 51 min
